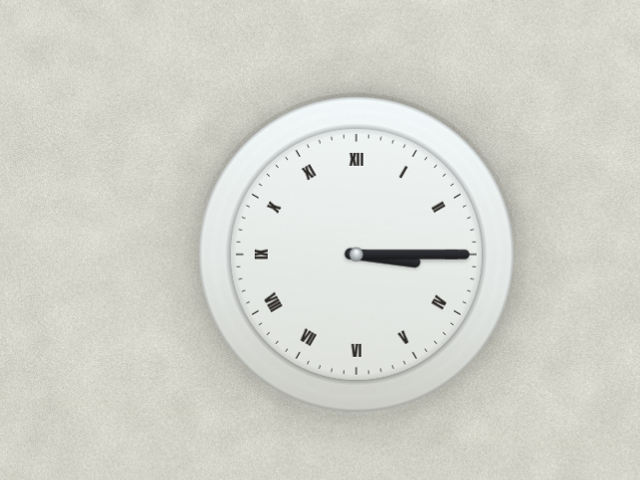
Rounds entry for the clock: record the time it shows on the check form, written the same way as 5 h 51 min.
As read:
3 h 15 min
